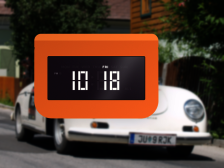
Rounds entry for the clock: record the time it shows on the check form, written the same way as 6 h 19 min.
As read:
10 h 18 min
